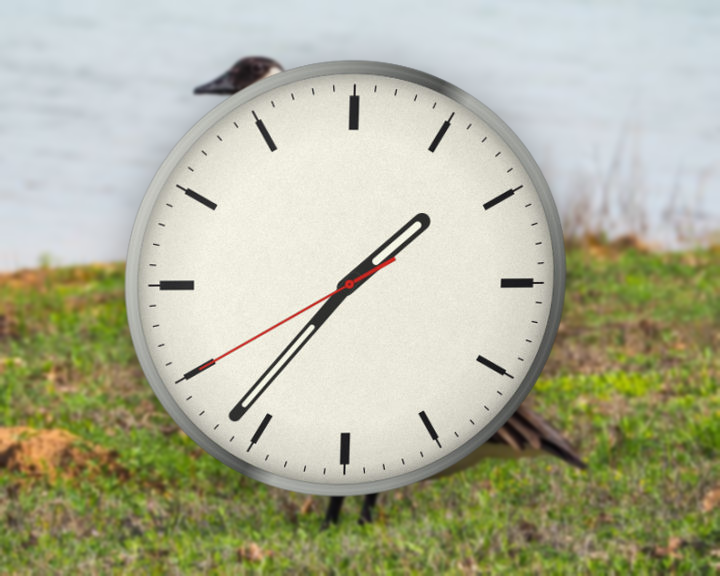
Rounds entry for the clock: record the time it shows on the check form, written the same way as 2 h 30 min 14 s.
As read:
1 h 36 min 40 s
